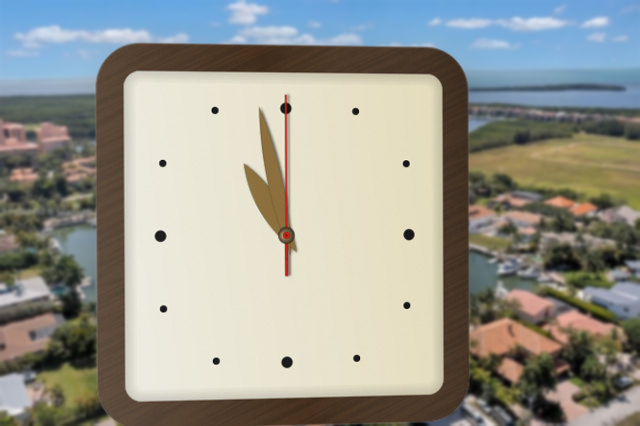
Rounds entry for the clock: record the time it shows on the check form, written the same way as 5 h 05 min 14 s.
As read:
10 h 58 min 00 s
